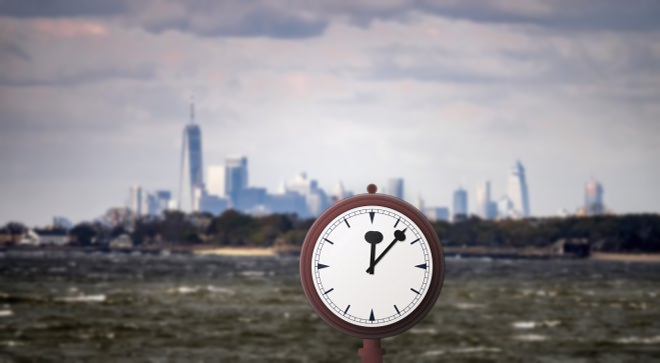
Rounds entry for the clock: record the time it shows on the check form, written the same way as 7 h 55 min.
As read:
12 h 07 min
